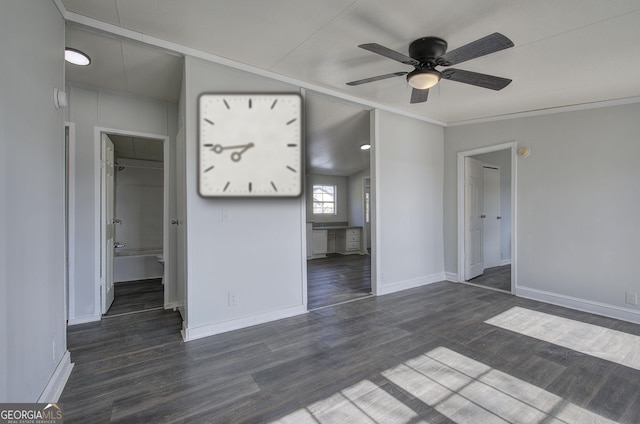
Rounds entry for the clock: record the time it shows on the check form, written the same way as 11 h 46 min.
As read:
7 h 44 min
